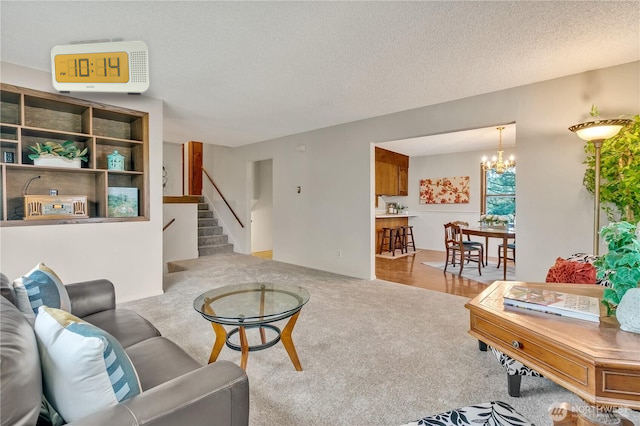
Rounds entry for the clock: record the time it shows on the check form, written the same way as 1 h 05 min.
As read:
10 h 14 min
